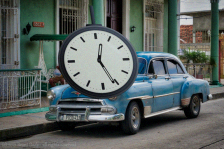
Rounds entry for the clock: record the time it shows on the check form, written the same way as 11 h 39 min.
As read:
12 h 26 min
